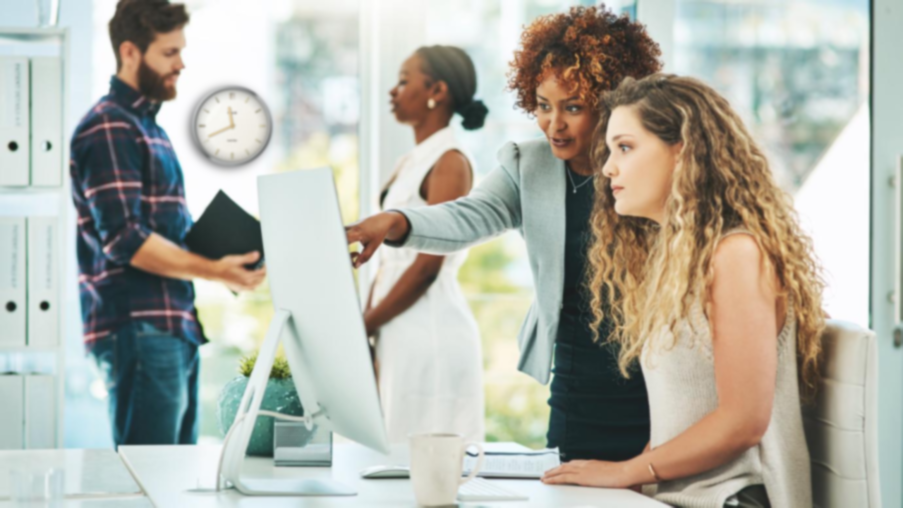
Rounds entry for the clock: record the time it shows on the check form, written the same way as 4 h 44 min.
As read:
11 h 41 min
